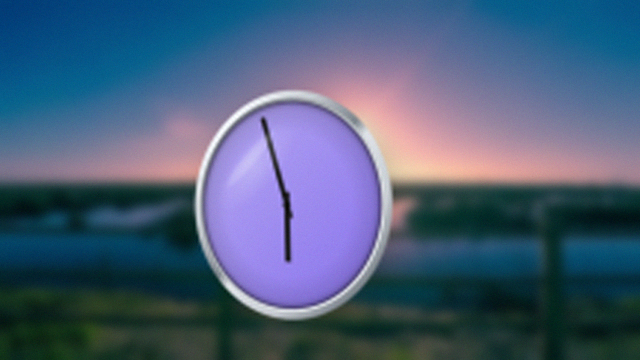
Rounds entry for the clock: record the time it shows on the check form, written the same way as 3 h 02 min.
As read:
5 h 57 min
